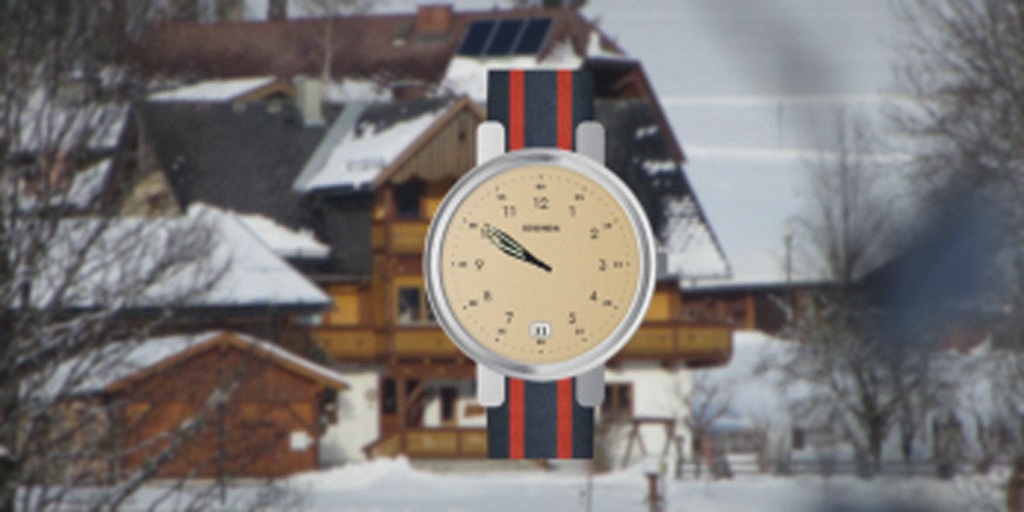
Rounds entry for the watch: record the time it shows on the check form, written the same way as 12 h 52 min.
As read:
9 h 51 min
